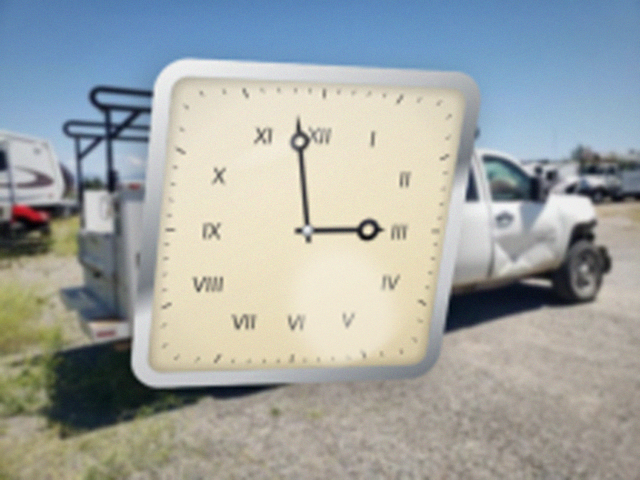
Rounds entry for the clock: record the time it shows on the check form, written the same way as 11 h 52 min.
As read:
2 h 58 min
